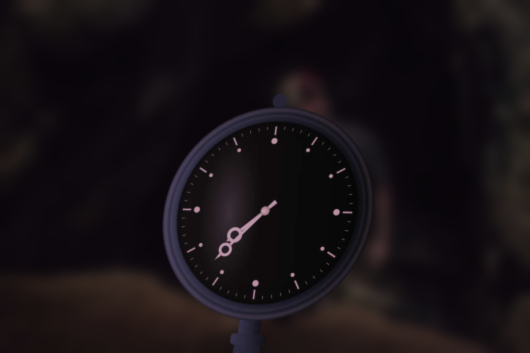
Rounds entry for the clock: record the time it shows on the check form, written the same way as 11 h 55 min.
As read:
7 h 37 min
